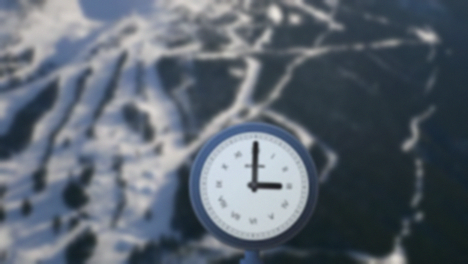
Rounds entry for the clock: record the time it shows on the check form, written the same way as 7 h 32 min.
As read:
3 h 00 min
